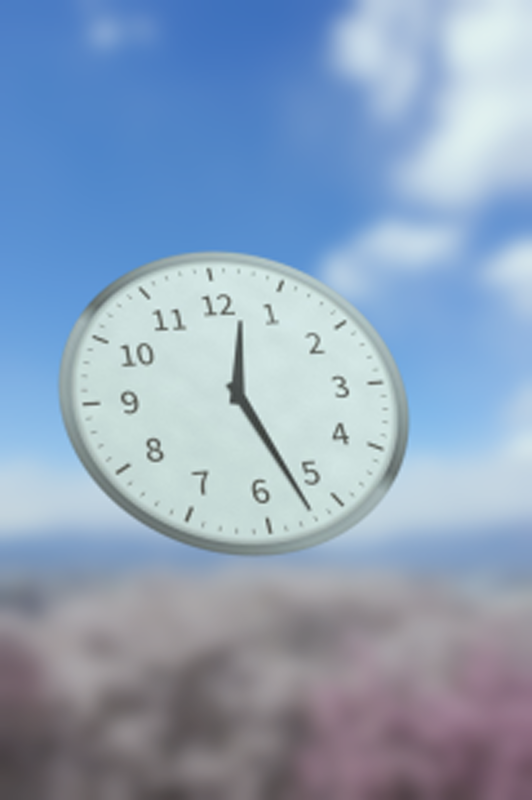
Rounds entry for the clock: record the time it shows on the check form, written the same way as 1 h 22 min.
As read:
12 h 27 min
